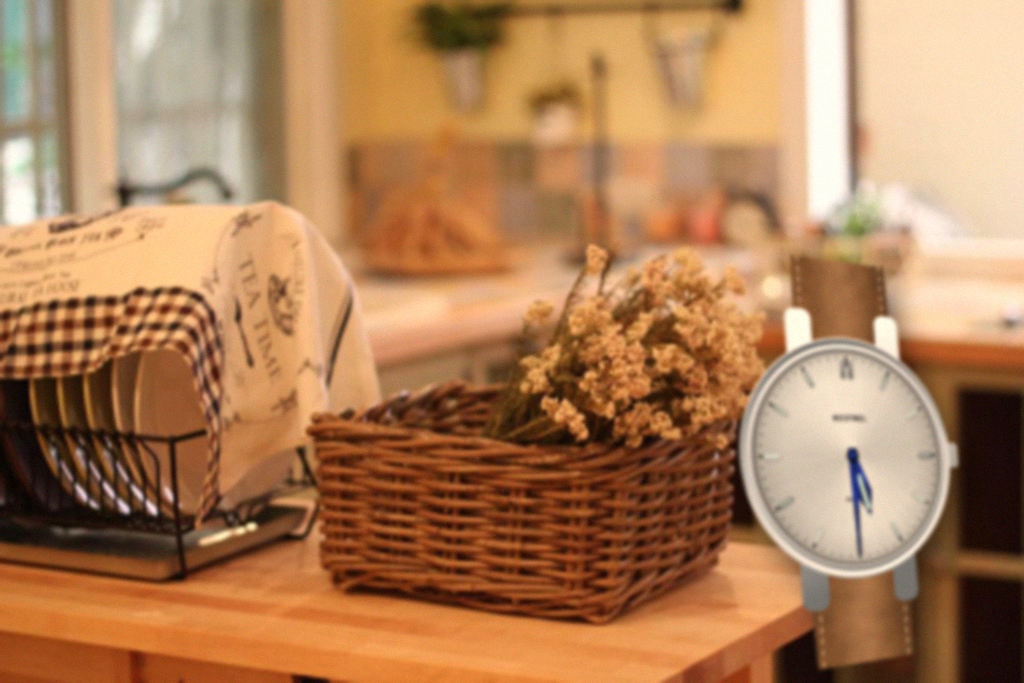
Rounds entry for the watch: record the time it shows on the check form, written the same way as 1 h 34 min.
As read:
5 h 30 min
